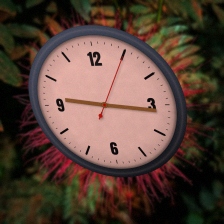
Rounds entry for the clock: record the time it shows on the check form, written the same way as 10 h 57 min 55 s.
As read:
9 h 16 min 05 s
